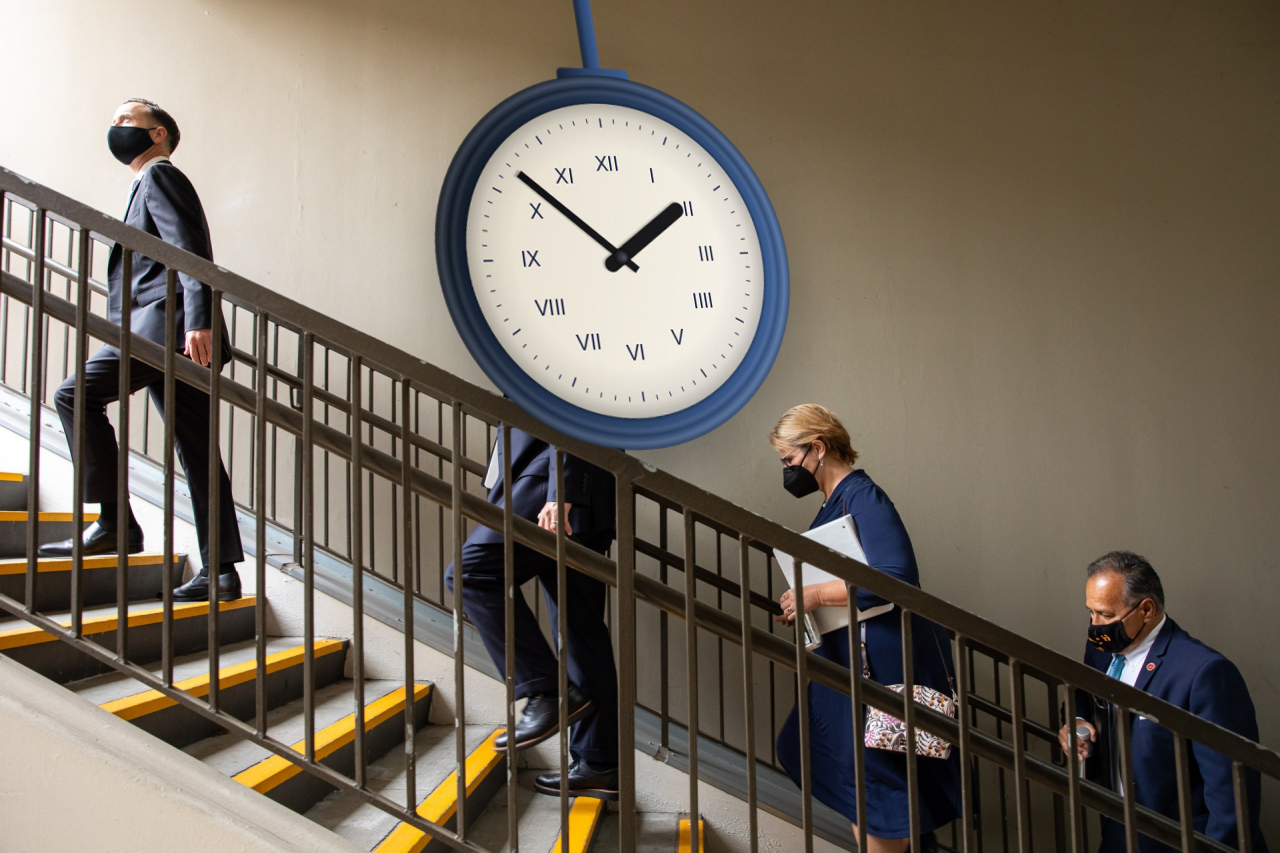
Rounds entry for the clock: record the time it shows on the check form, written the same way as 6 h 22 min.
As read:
1 h 52 min
